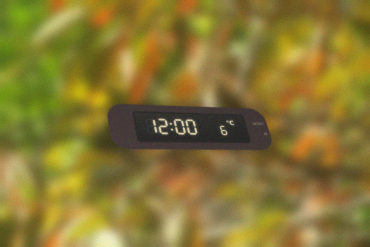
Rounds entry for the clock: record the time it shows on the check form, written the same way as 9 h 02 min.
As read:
12 h 00 min
